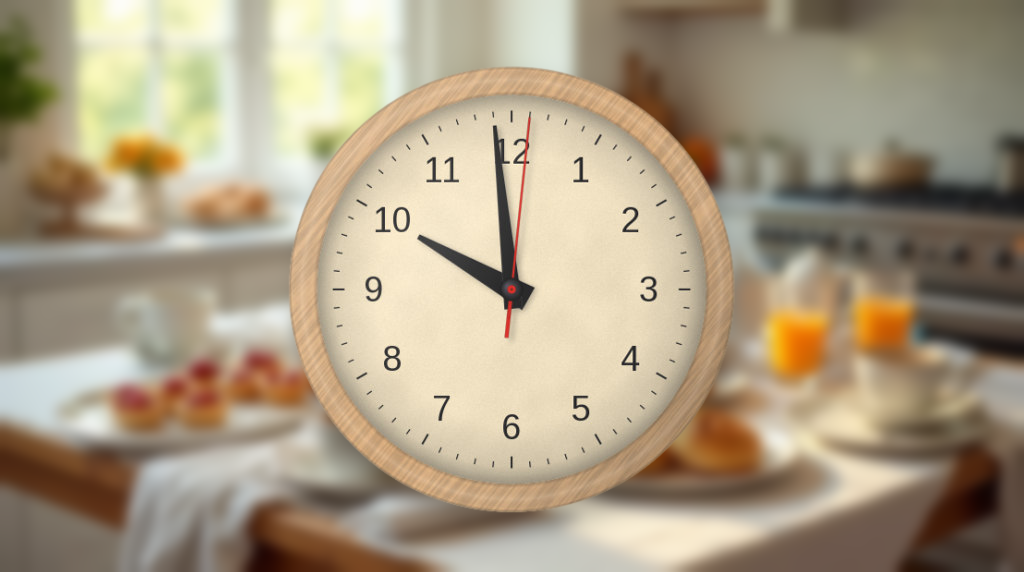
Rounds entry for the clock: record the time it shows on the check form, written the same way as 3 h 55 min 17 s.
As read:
9 h 59 min 01 s
